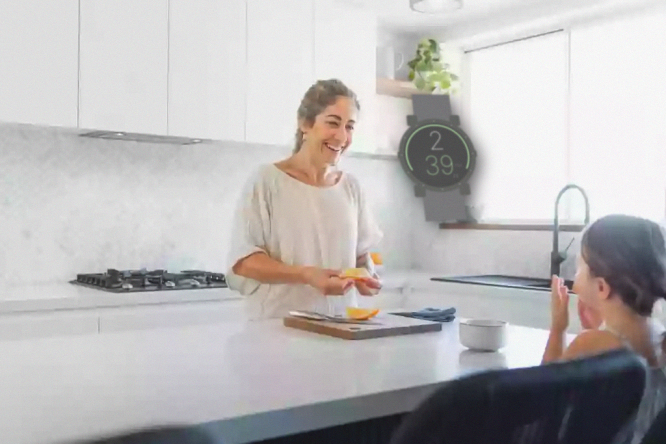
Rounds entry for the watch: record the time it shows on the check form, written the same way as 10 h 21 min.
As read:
2 h 39 min
